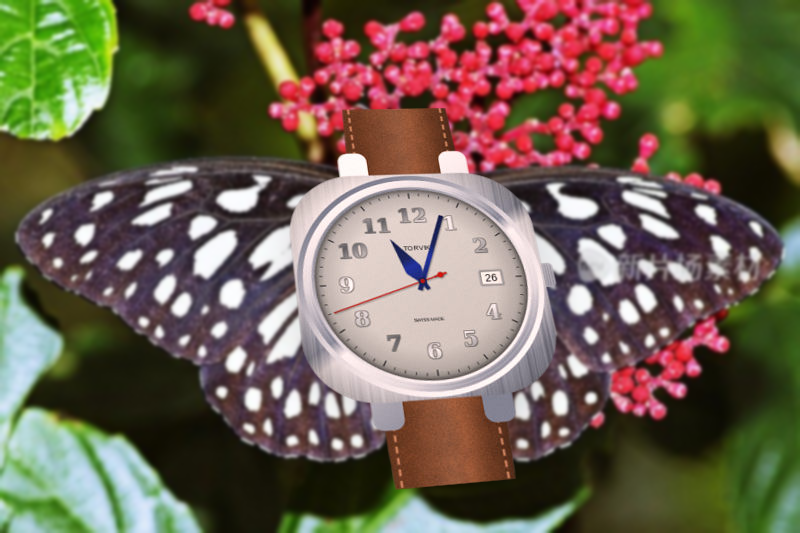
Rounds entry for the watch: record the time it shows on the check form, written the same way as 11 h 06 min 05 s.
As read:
11 h 03 min 42 s
